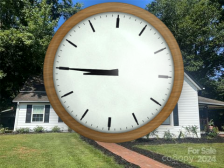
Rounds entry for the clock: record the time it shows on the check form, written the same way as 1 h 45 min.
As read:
8 h 45 min
